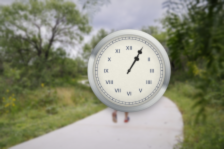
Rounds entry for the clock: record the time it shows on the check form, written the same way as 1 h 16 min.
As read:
1 h 05 min
